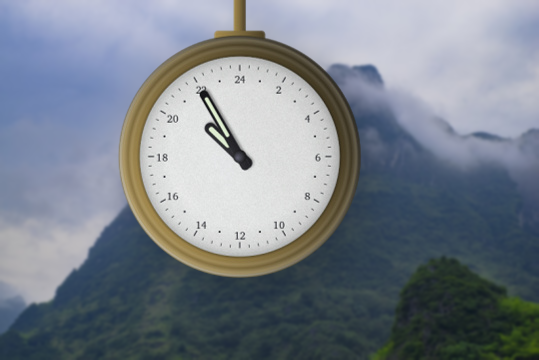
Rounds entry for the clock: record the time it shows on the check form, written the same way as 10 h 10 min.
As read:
20 h 55 min
